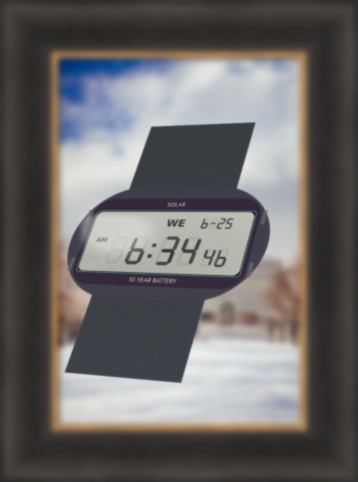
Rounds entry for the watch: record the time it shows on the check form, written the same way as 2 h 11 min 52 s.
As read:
6 h 34 min 46 s
